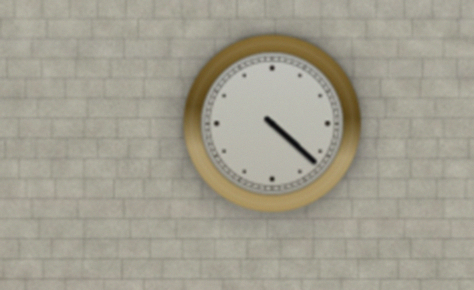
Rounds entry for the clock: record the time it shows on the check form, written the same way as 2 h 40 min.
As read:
4 h 22 min
